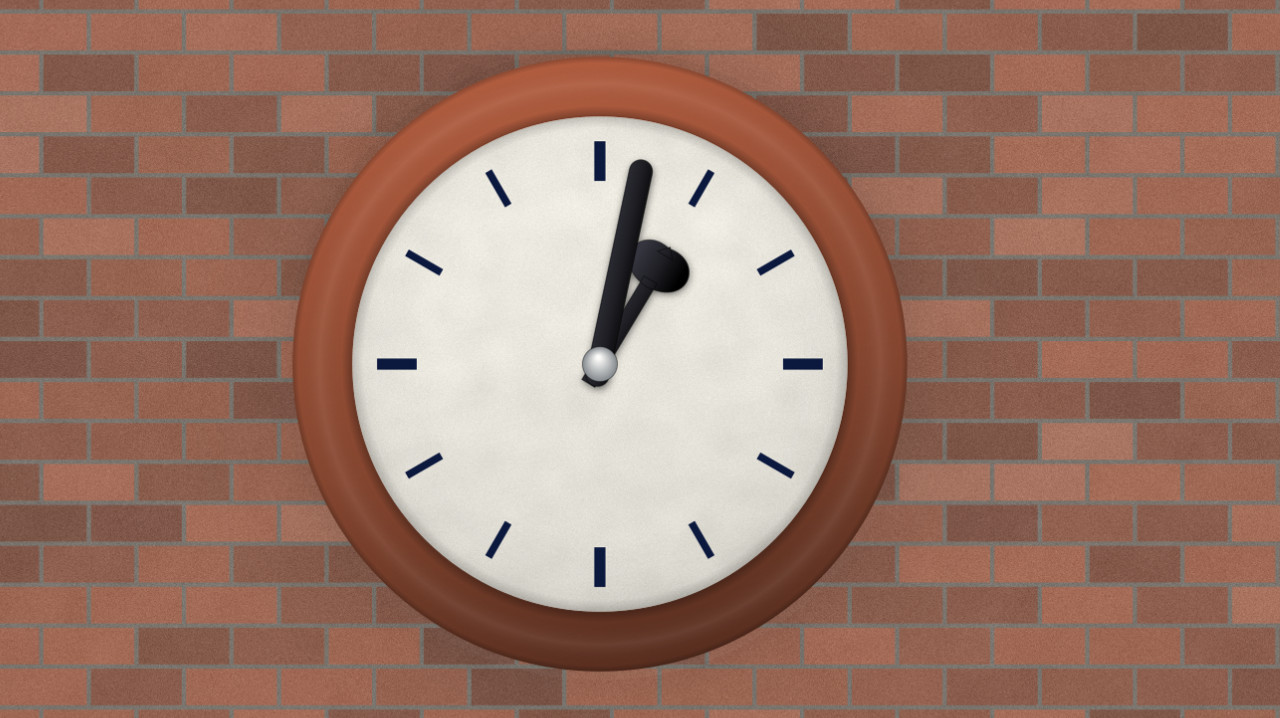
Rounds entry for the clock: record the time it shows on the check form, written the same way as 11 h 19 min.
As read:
1 h 02 min
